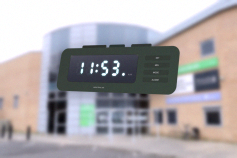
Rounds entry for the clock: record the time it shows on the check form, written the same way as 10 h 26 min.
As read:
11 h 53 min
